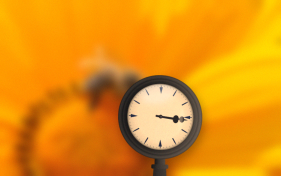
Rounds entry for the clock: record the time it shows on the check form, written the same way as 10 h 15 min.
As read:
3 h 16 min
